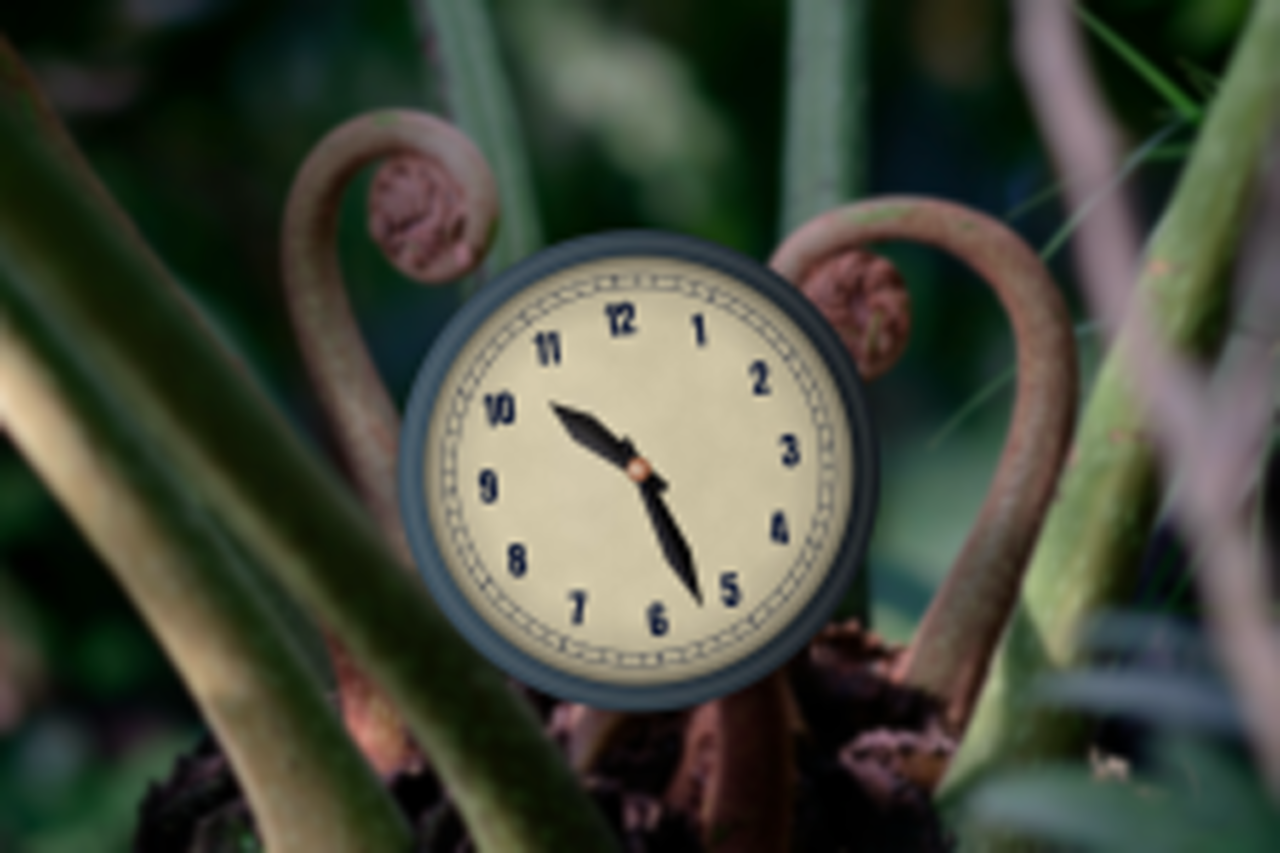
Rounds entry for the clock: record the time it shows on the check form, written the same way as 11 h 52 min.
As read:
10 h 27 min
